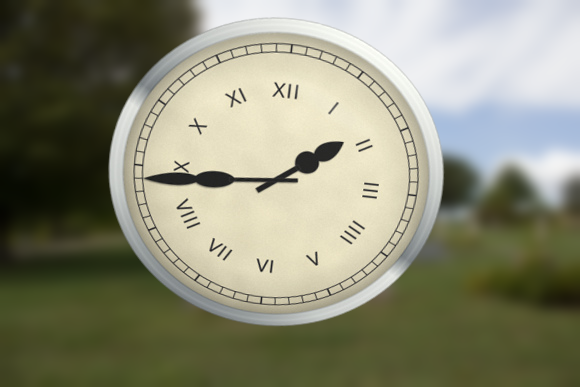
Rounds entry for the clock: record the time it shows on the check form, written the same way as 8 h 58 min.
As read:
1 h 44 min
